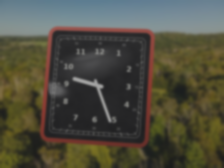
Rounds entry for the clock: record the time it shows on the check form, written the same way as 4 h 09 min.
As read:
9 h 26 min
